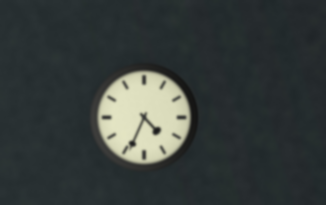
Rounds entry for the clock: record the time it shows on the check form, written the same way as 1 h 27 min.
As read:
4 h 34 min
